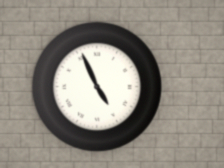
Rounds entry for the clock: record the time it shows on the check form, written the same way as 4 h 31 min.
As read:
4 h 56 min
